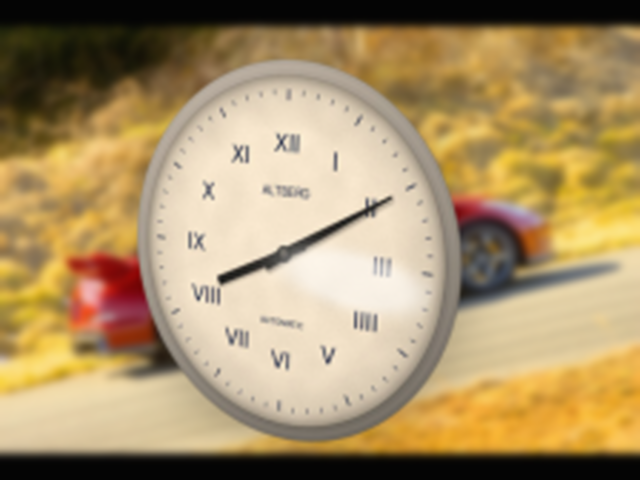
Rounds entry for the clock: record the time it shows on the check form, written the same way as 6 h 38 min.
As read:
8 h 10 min
